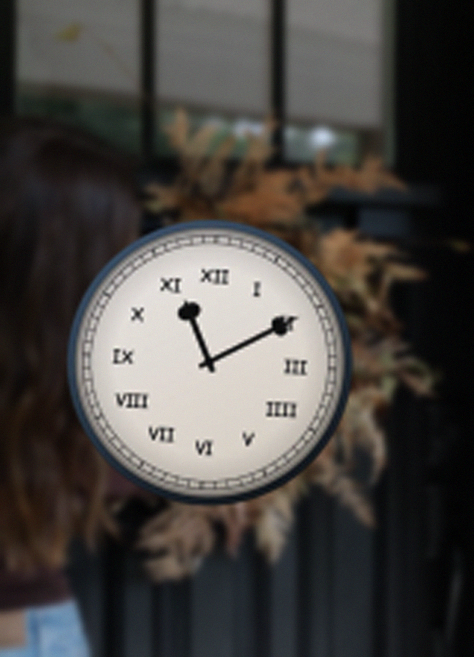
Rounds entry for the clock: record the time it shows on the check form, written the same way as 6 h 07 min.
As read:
11 h 10 min
